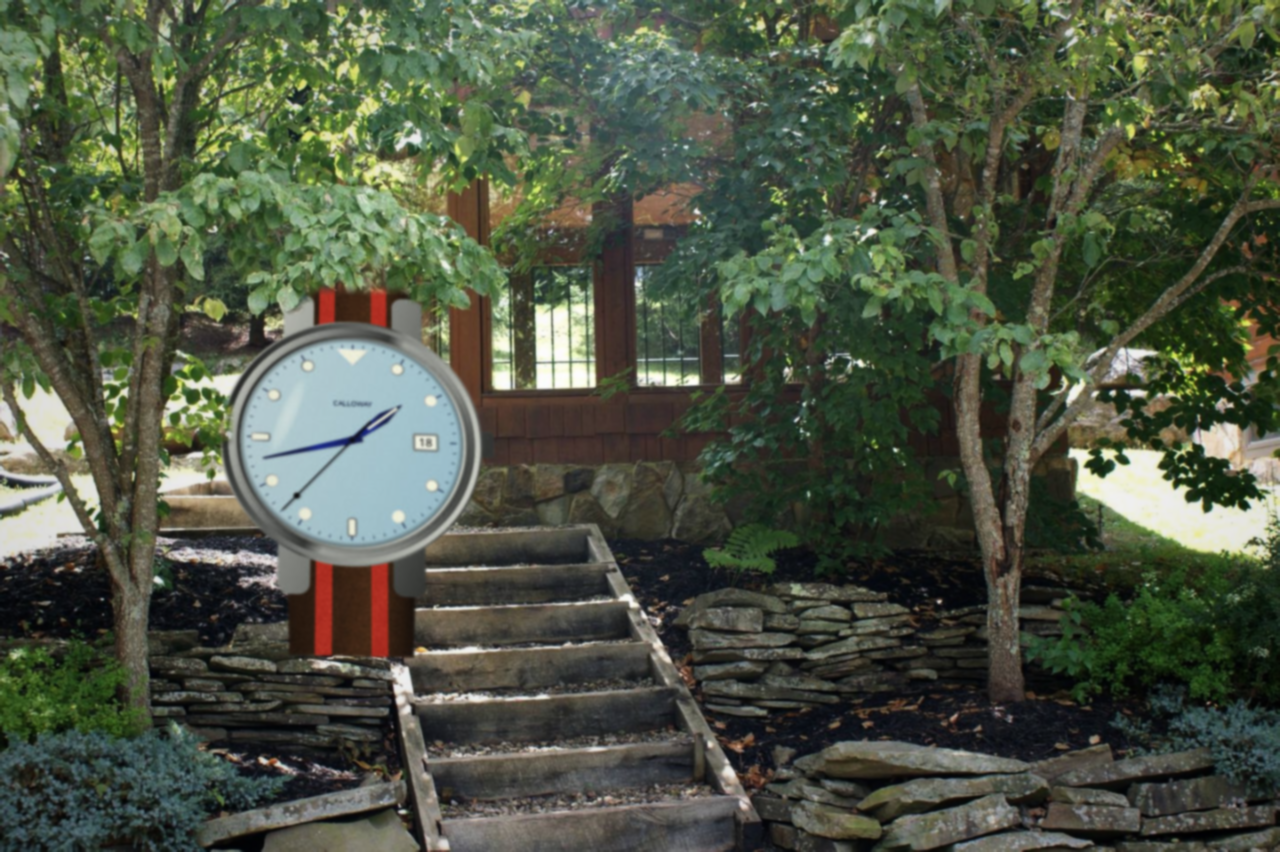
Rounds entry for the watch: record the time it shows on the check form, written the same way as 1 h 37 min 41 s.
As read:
1 h 42 min 37 s
